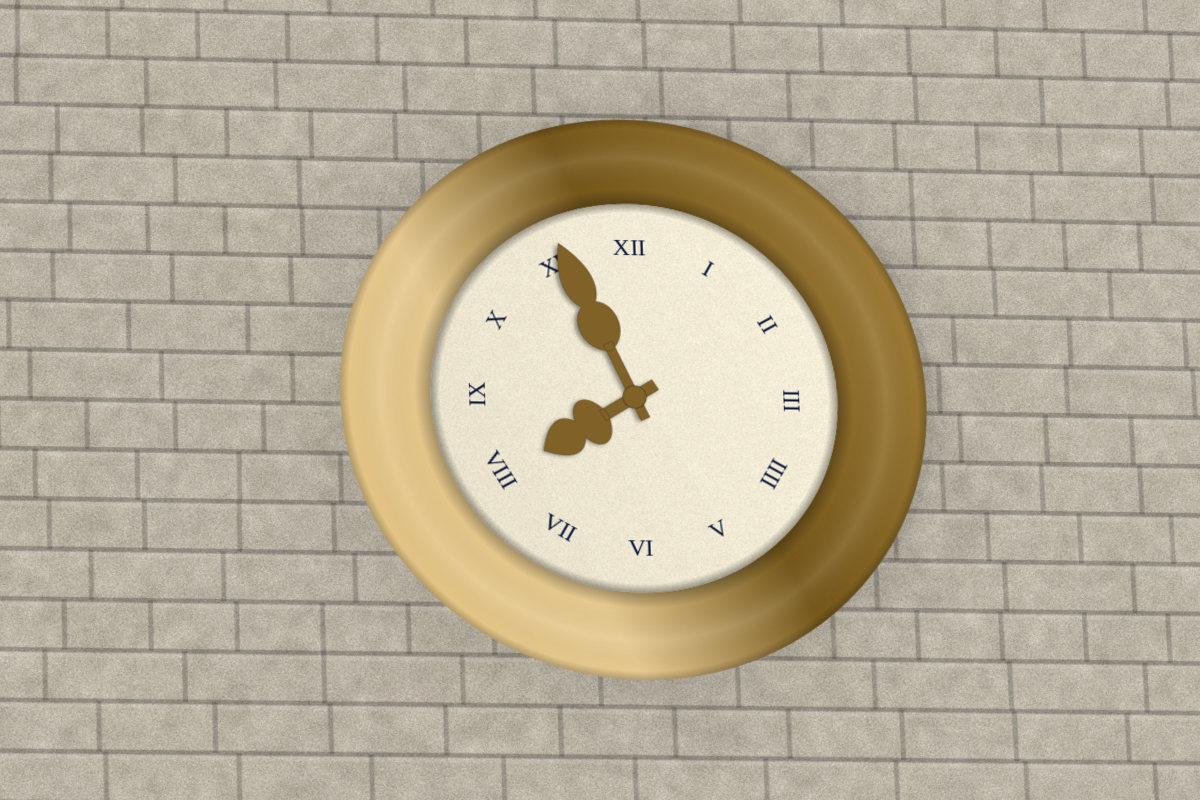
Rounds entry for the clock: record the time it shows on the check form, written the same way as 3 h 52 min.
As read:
7 h 56 min
